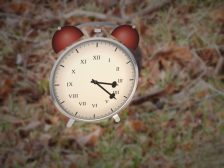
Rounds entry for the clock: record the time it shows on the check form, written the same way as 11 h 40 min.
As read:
3 h 22 min
